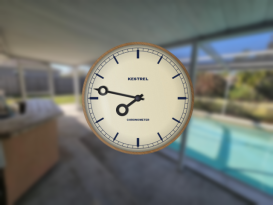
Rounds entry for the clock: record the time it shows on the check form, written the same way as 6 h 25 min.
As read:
7 h 47 min
